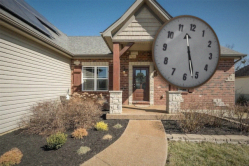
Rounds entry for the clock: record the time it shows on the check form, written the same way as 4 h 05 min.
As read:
11 h 27 min
